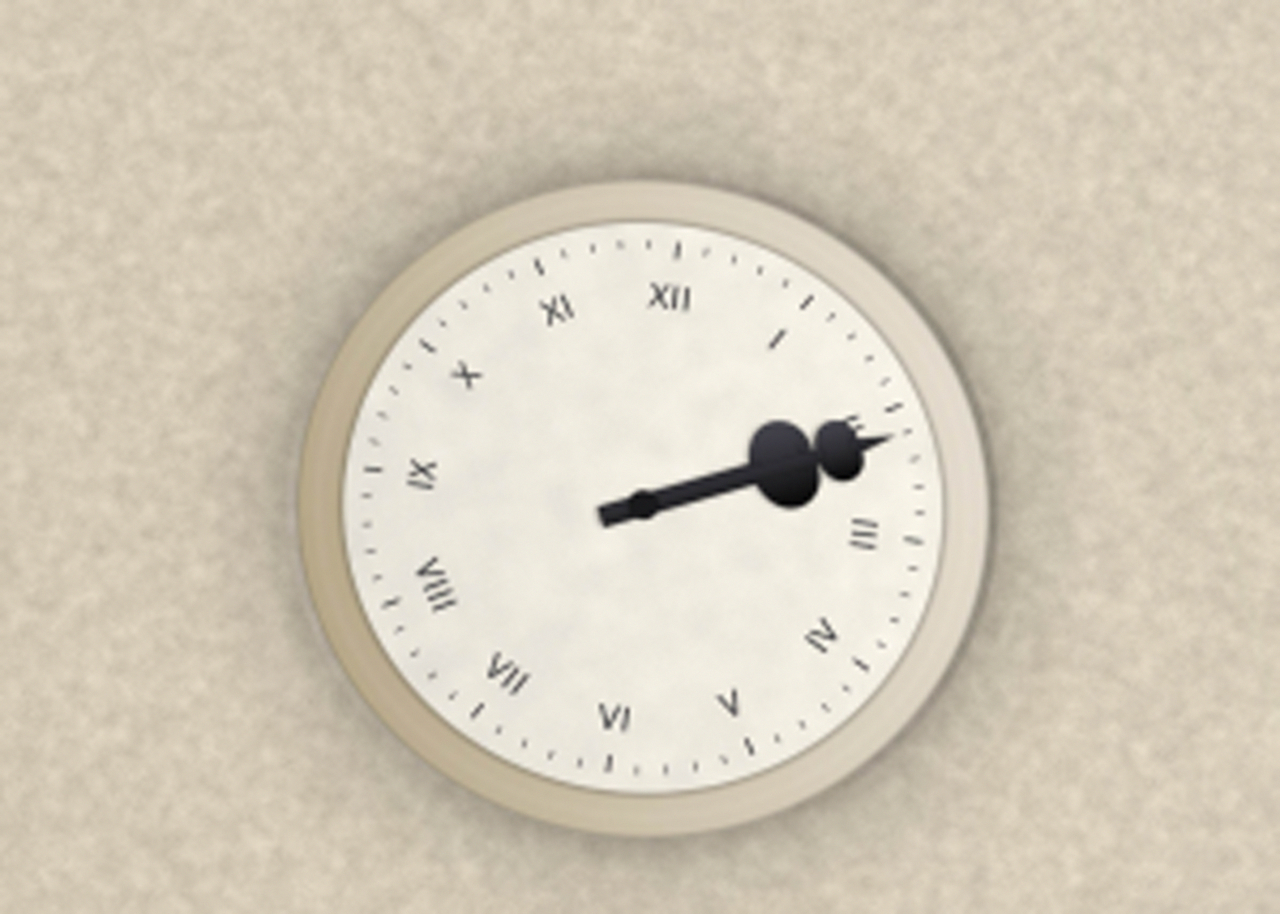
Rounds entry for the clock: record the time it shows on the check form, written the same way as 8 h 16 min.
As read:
2 h 11 min
